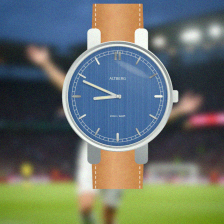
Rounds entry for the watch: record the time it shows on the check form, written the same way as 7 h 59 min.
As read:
8 h 49 min
